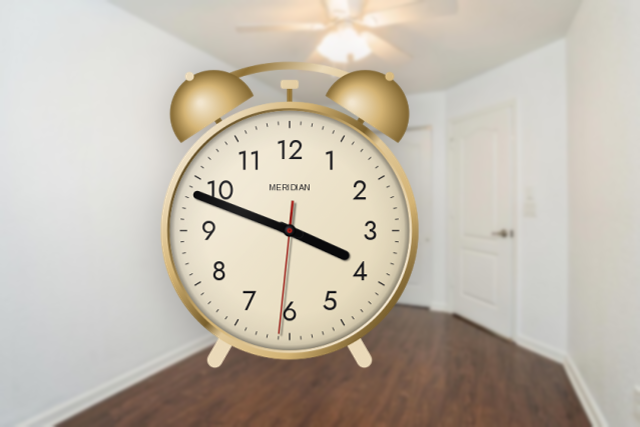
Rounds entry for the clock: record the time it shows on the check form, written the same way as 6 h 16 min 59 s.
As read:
3 h 48 min 31 s
